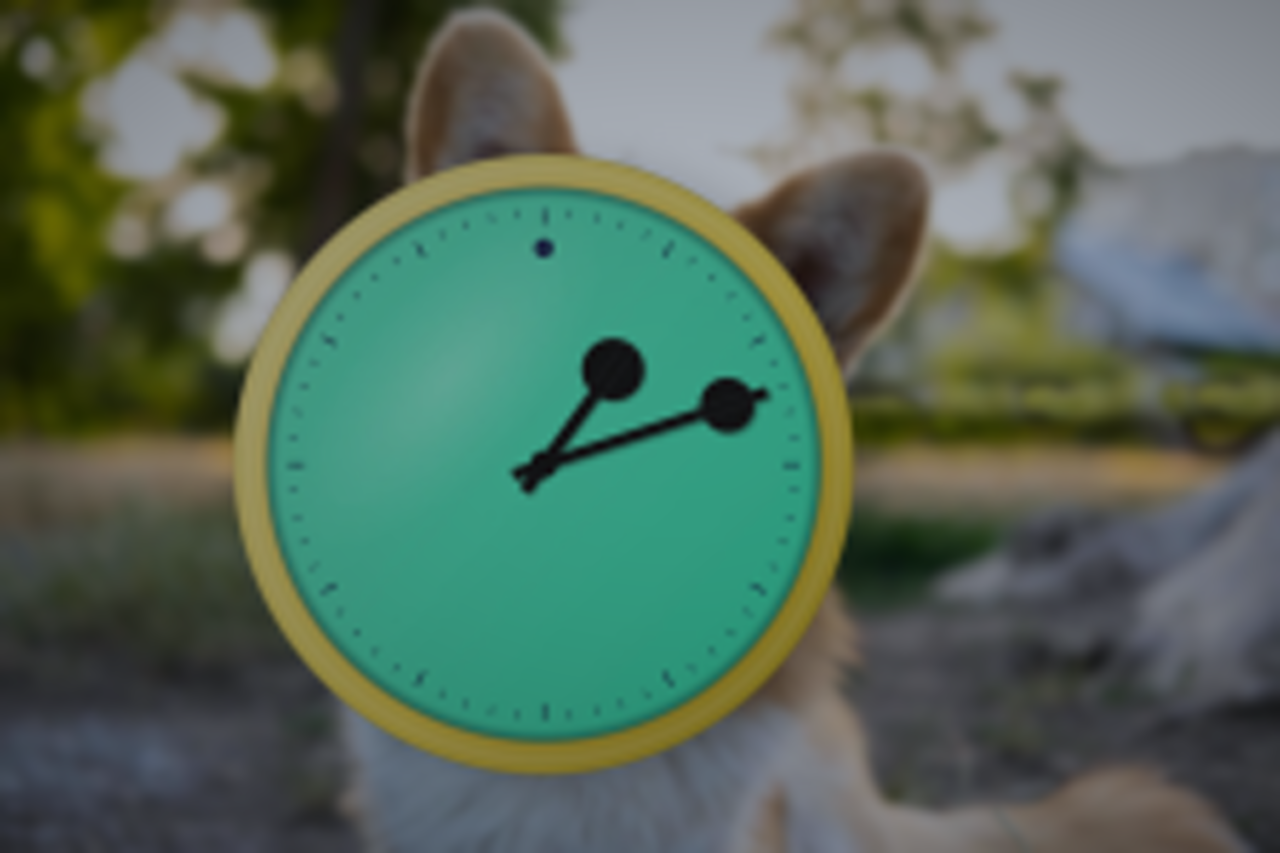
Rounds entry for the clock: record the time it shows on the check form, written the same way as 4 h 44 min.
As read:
1 h 12 min
